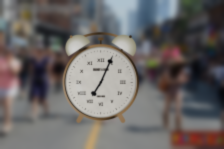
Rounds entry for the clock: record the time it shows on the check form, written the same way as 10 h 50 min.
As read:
7 h 04 min
